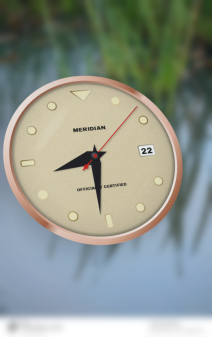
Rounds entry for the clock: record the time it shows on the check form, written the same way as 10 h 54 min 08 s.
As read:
8 h 31 min 08 s
